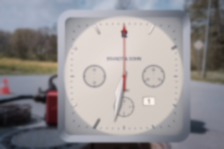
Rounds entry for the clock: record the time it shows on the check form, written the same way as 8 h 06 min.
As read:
6 h 32 min
